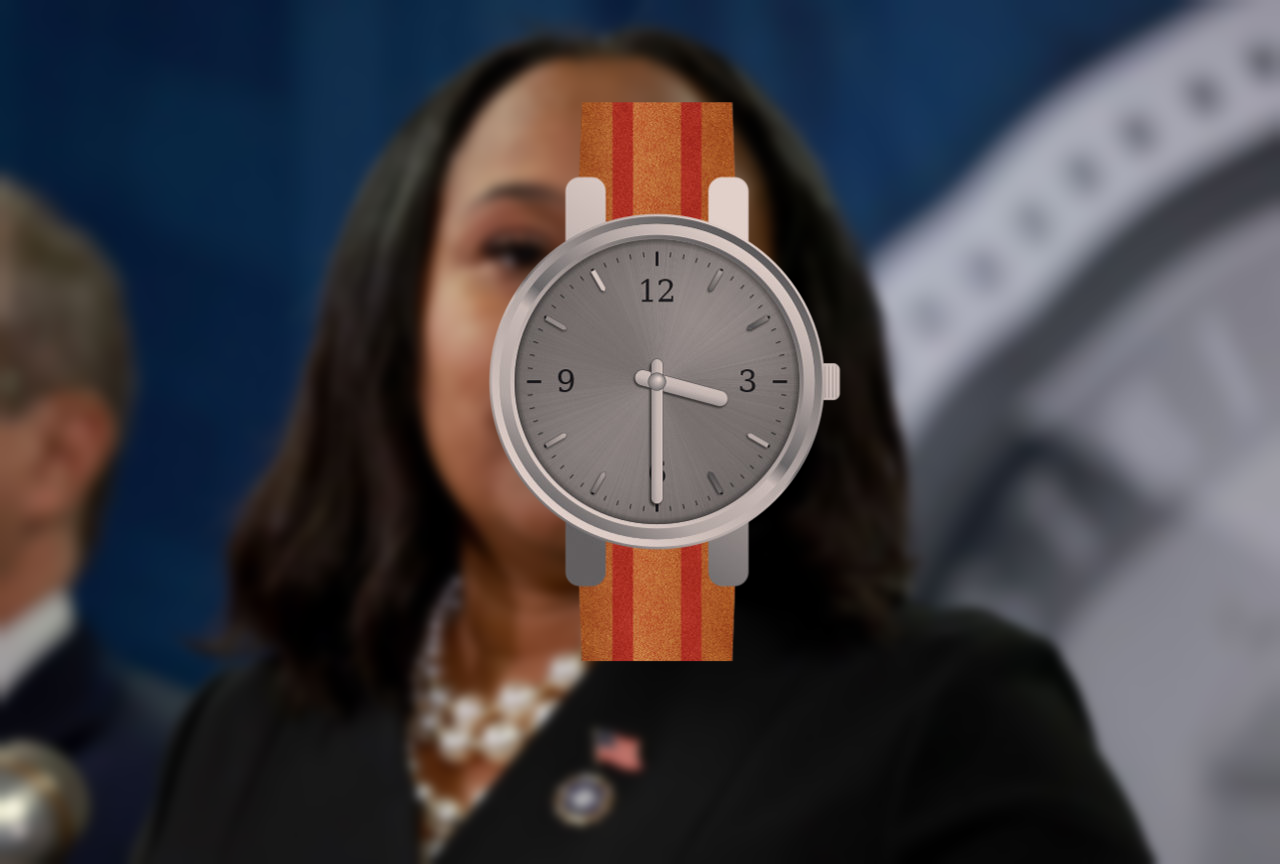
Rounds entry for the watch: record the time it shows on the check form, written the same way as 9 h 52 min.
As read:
3 h 30 min
